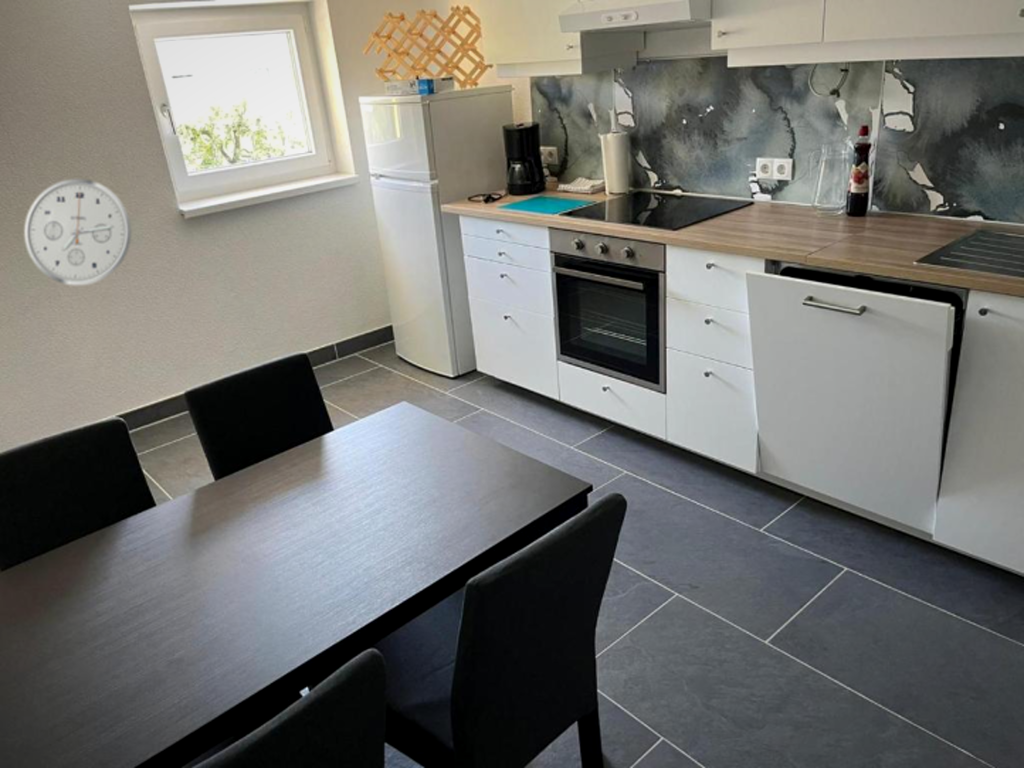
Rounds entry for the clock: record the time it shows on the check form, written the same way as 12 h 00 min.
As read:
7 h 13 min
